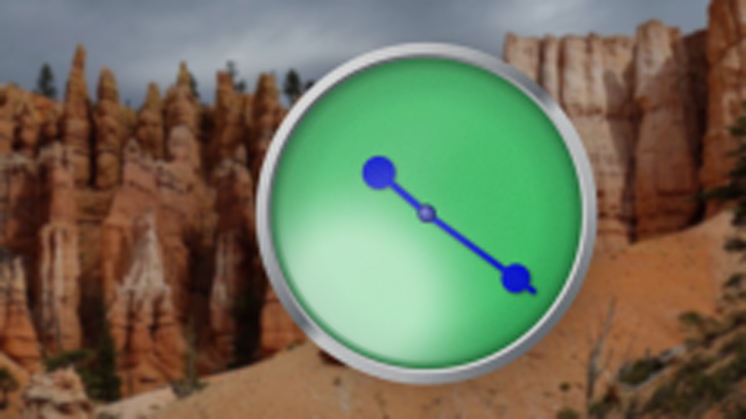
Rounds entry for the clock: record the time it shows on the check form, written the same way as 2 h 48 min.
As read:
10 h 21 min
